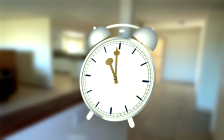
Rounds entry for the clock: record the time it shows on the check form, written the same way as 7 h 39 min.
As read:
10 h 59 min
